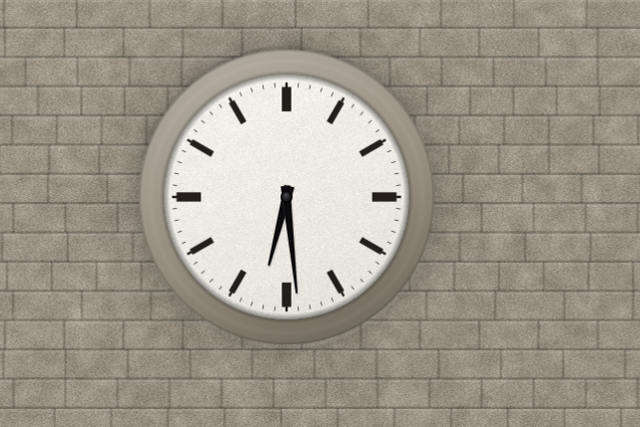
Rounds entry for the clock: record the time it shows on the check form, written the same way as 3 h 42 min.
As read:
6 h 29 min
